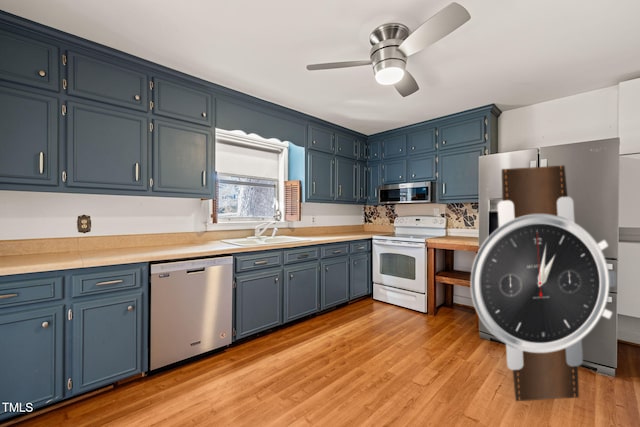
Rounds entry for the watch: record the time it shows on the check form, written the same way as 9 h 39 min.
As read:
1 h 02 min
